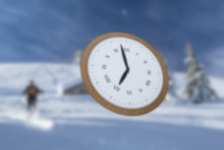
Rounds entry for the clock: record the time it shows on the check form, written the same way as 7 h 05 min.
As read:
6 h 58 min
